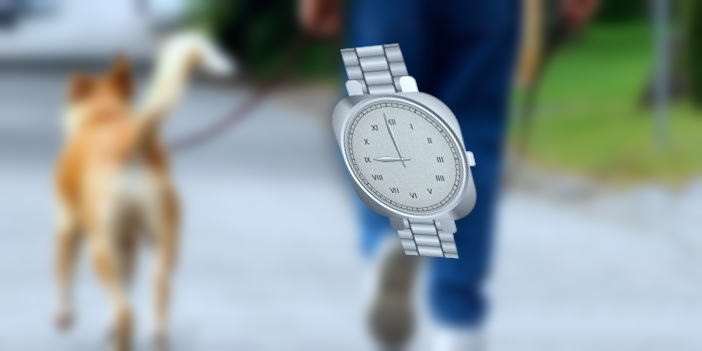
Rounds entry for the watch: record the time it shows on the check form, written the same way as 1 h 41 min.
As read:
8 h 59 min
